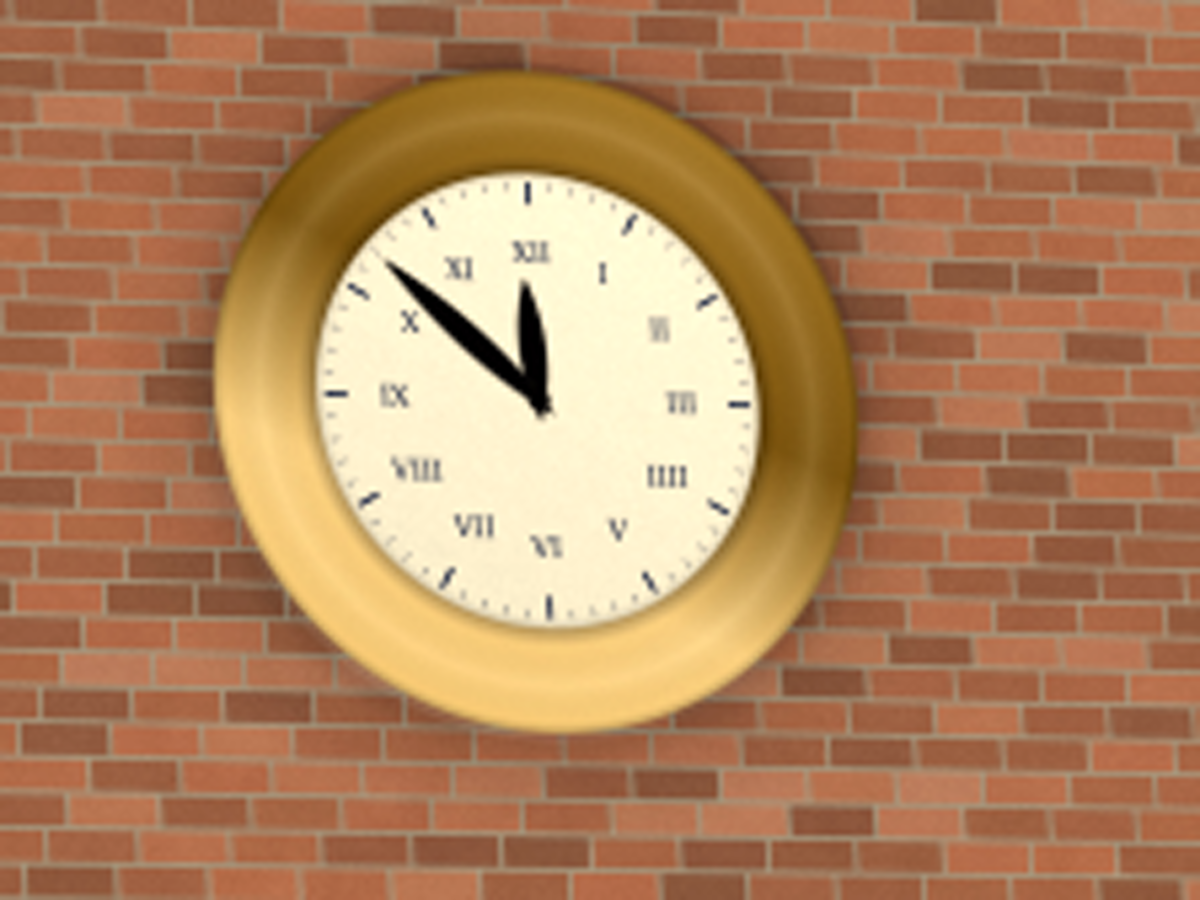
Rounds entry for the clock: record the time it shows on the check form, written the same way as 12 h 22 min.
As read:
11 h 52 min
